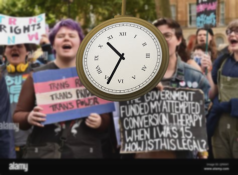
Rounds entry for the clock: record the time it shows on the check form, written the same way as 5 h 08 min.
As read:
10 h 34 min
